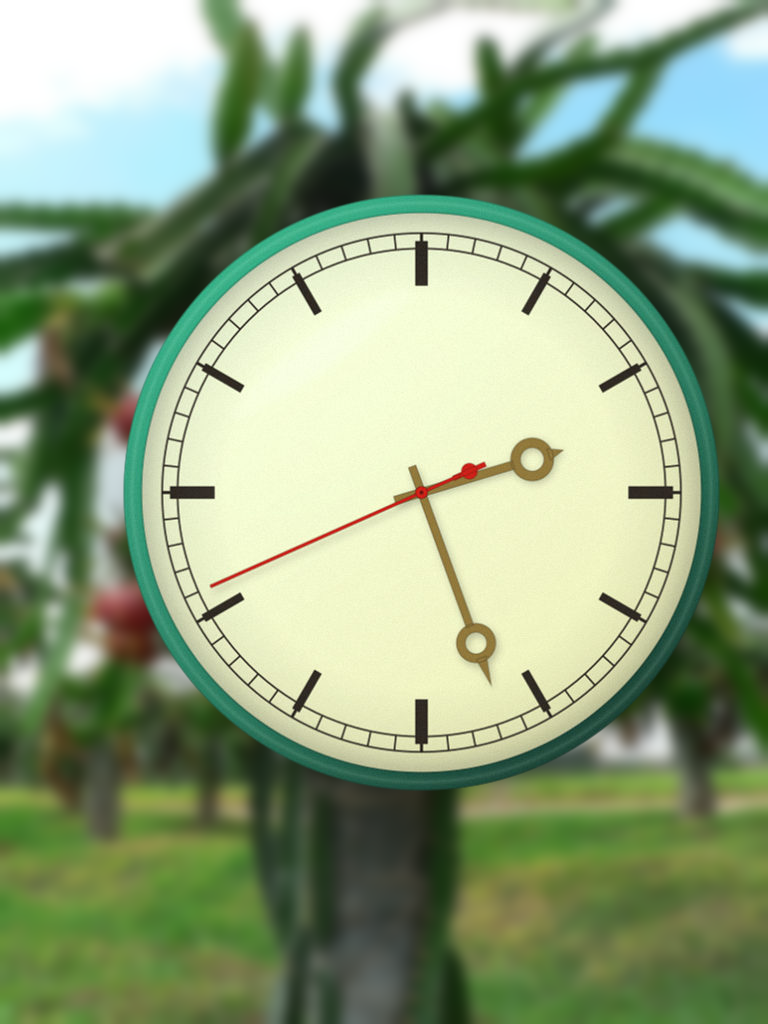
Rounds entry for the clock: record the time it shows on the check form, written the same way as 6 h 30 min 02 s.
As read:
2 h 26 min 41 s
